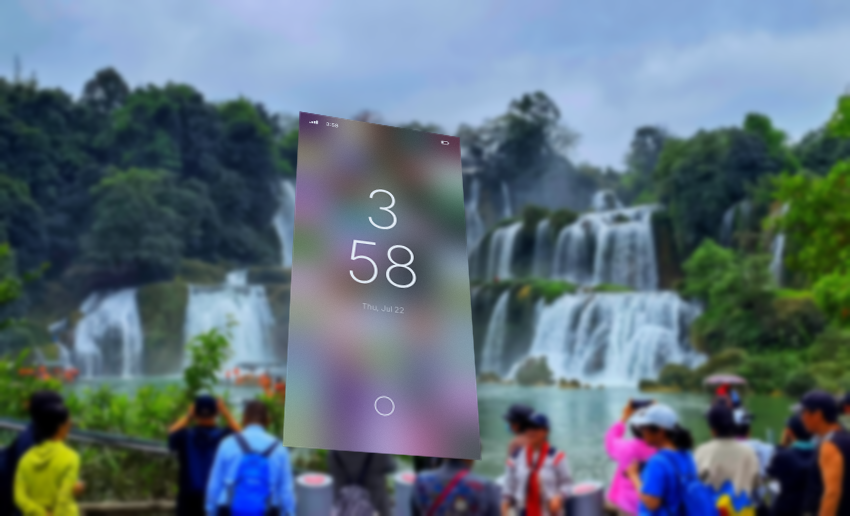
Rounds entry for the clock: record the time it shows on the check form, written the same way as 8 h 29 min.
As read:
3 h 58 min
